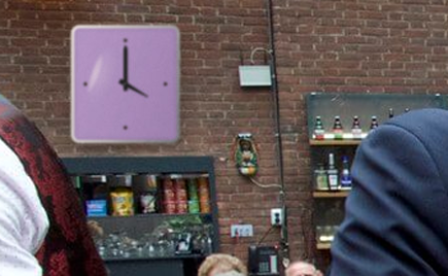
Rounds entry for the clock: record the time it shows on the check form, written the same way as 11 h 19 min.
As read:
4 h 00 min
